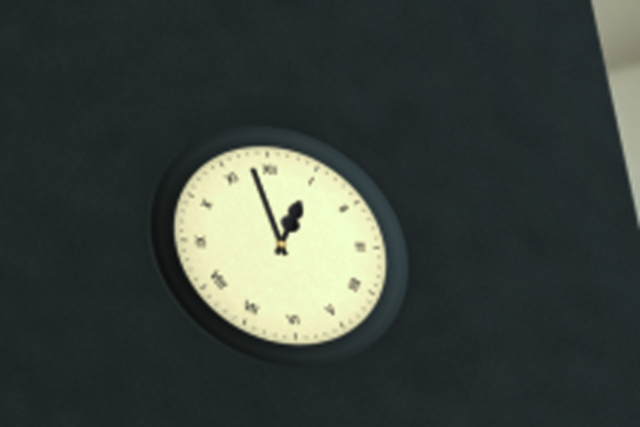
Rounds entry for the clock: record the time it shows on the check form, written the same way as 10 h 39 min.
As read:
12 h 58 min
